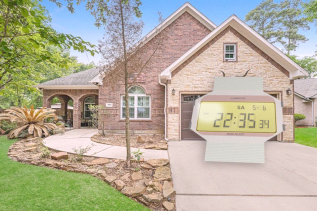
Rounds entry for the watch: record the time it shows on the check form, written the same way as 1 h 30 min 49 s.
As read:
22 h 35 min 34 s
